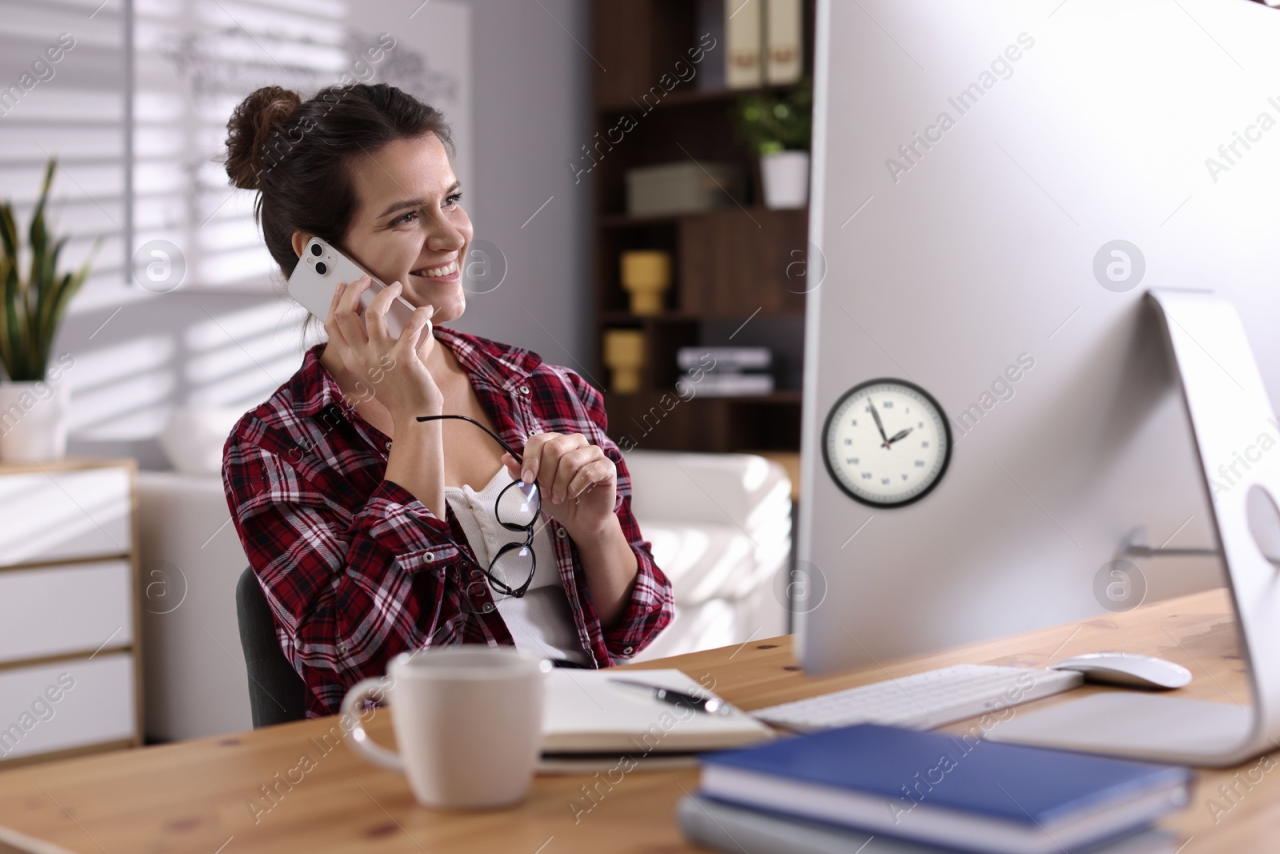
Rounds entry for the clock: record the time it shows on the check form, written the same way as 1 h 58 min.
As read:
1 h 56 min
